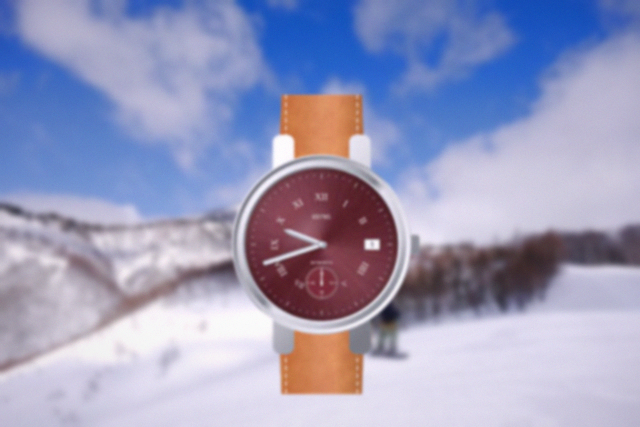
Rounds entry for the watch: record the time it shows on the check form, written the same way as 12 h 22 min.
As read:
9 h 42 min
